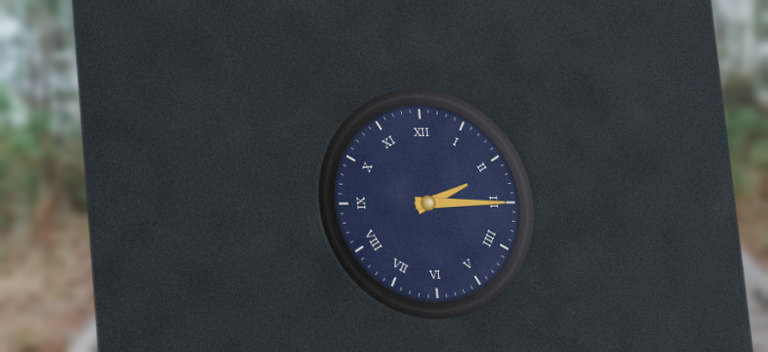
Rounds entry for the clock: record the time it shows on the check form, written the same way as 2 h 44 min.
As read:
2 h 15 min
